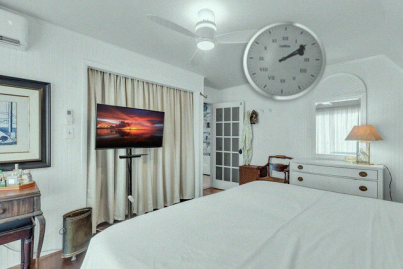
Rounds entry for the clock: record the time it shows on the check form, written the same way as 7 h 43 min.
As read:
2 h 09 min
